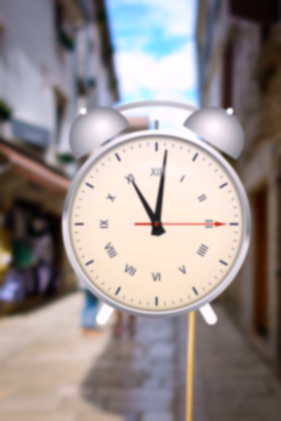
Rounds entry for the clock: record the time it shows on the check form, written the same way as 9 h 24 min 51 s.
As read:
11 h 01 min 15 s
